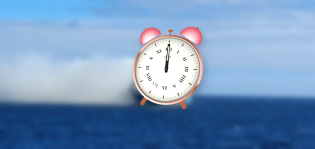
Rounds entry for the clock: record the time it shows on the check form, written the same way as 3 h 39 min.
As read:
12 h 00 min
